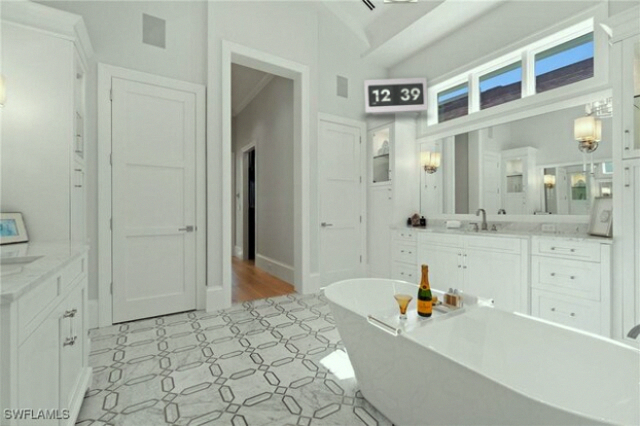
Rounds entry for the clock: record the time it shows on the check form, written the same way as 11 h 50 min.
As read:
12 h 39 min
